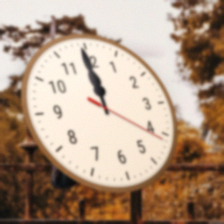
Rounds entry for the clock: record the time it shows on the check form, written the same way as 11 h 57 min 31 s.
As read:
11 h 59 min 21 s
